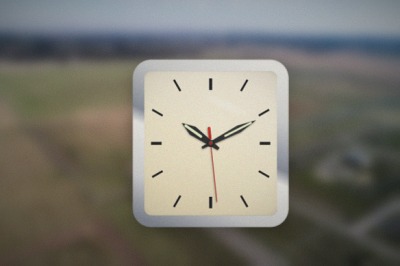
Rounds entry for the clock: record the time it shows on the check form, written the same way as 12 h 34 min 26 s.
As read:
10 h 10 min 29 s
